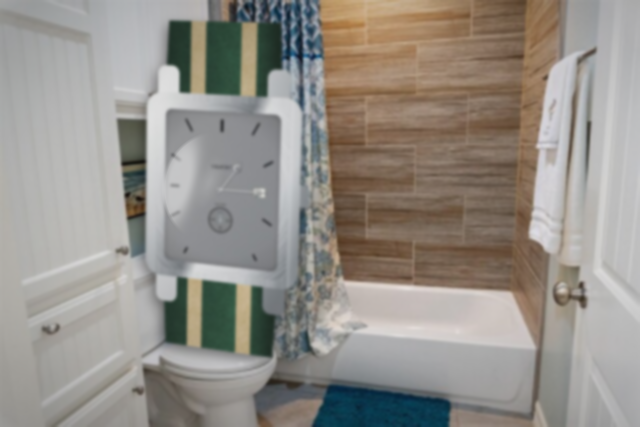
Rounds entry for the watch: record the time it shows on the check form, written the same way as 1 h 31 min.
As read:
1 h 15 min
